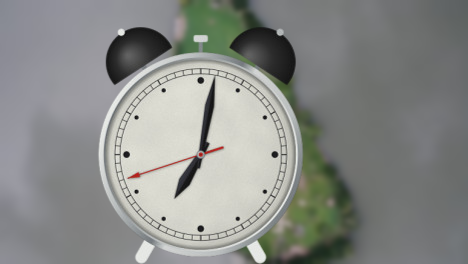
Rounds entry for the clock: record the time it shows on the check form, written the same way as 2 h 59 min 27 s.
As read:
7 h 01 min 42 s
